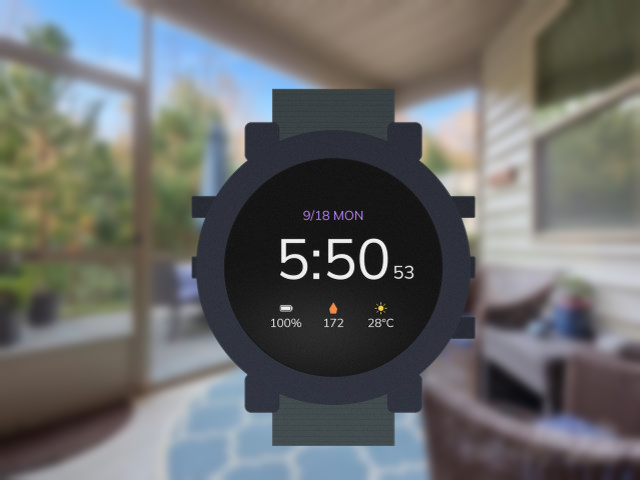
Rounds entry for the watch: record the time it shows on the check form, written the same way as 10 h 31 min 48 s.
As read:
5 h 50 min 53 s
